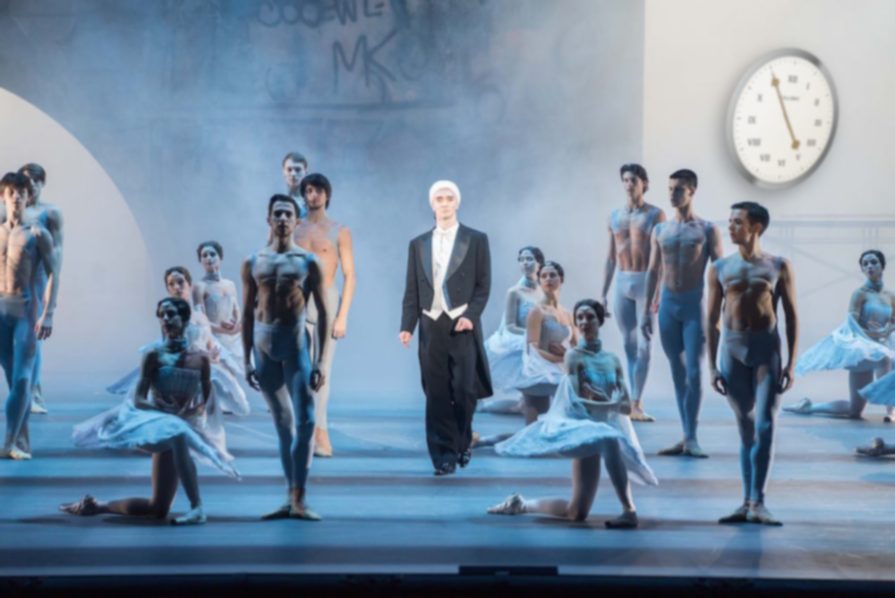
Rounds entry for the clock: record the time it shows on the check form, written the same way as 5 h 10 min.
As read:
4 h 55 min
